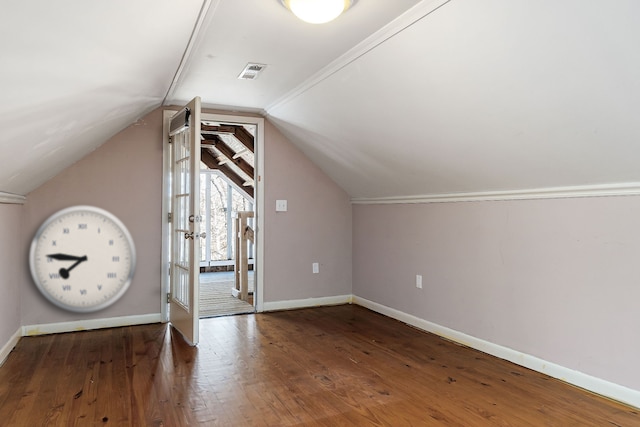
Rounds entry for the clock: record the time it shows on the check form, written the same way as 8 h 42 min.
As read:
7 h 46 min
